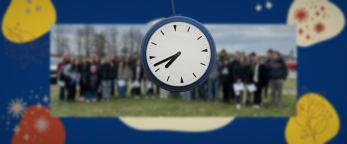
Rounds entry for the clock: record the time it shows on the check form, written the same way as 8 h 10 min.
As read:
7 h 42 min
